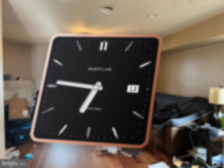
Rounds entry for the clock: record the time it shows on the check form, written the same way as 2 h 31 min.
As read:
6 h 46 min
